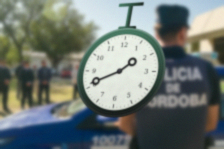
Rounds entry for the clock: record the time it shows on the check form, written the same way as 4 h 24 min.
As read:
1 h 41 min
